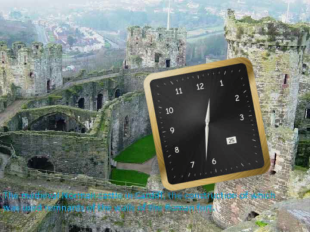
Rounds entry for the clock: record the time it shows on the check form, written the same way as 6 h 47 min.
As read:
12 h 32 min
